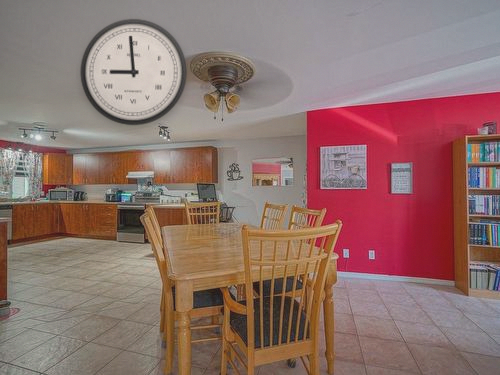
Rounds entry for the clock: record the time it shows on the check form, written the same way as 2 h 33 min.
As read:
8 h 59 min
